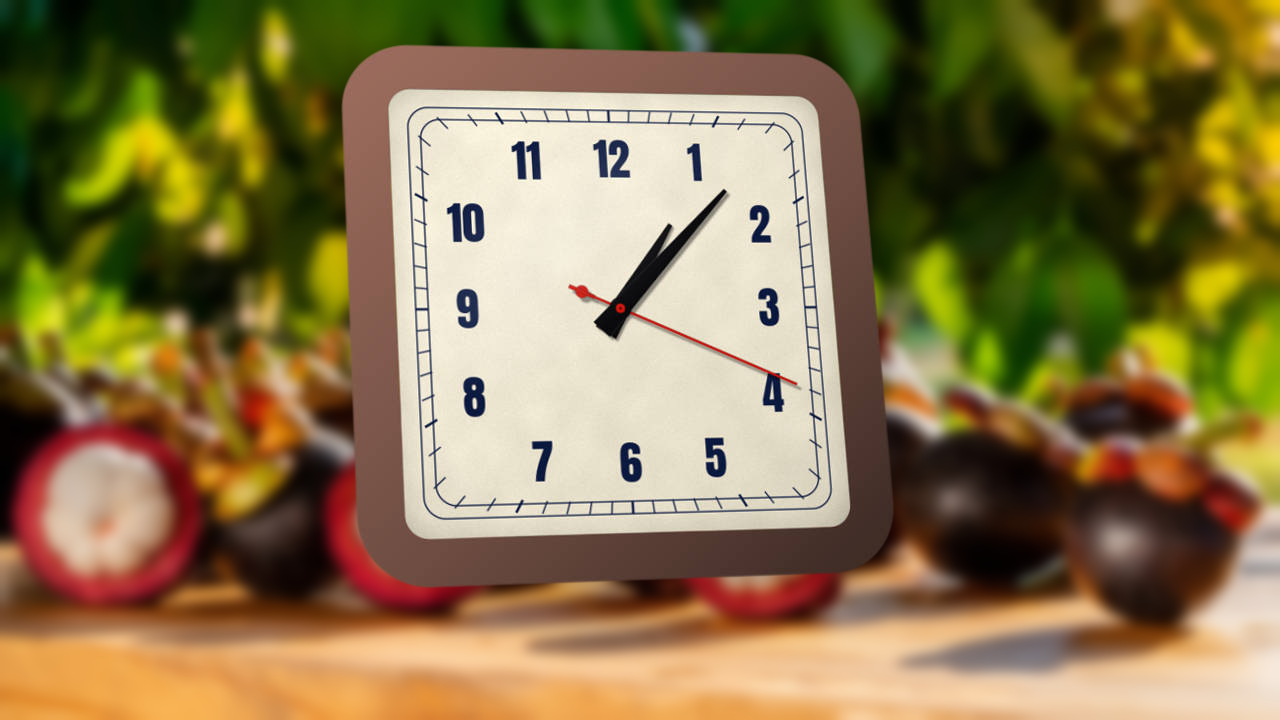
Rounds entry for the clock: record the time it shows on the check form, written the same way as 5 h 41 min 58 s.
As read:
1 h 07 min 19 s
